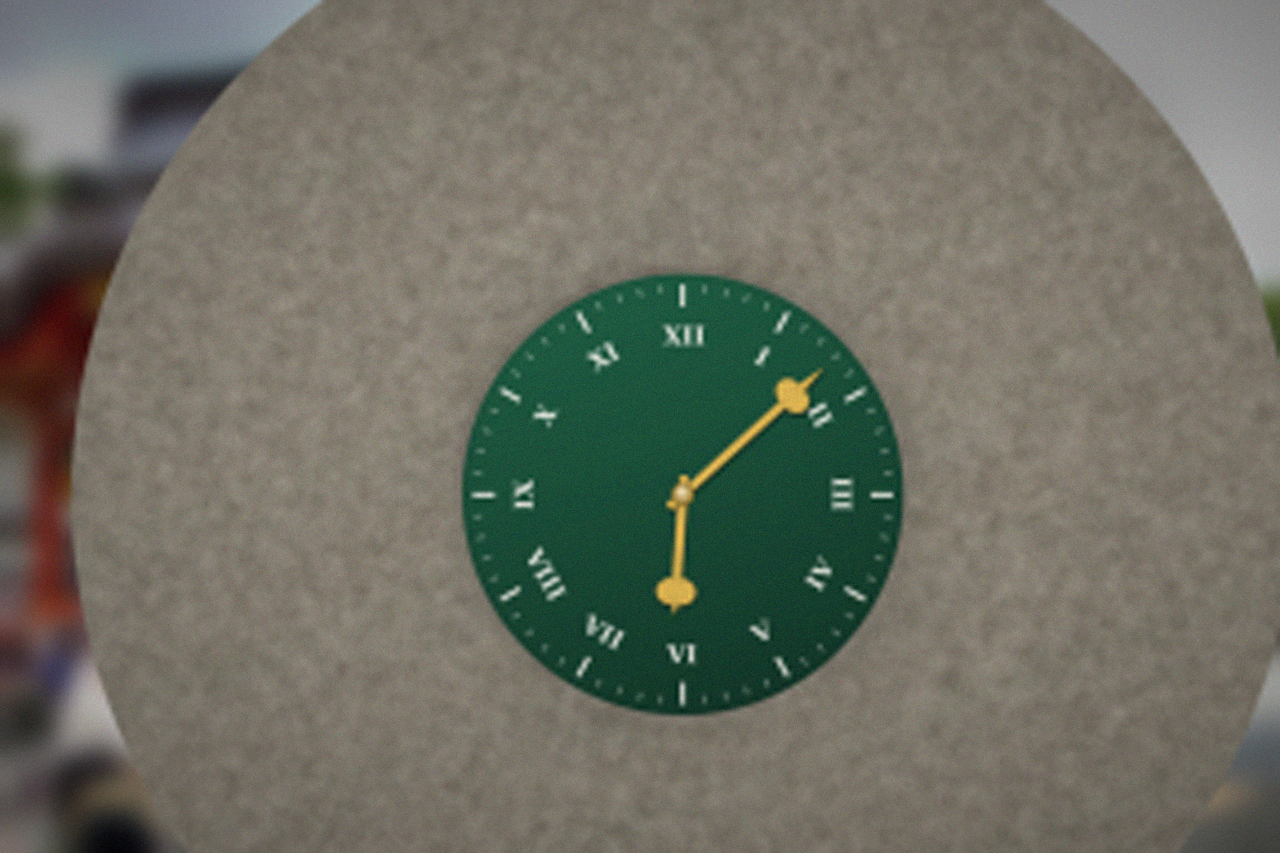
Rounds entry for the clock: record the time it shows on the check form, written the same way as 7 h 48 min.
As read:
6 h 08 min
